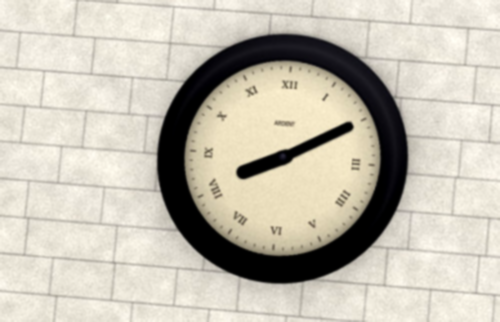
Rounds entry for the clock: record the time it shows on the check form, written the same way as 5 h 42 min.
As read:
8 h 10 min
